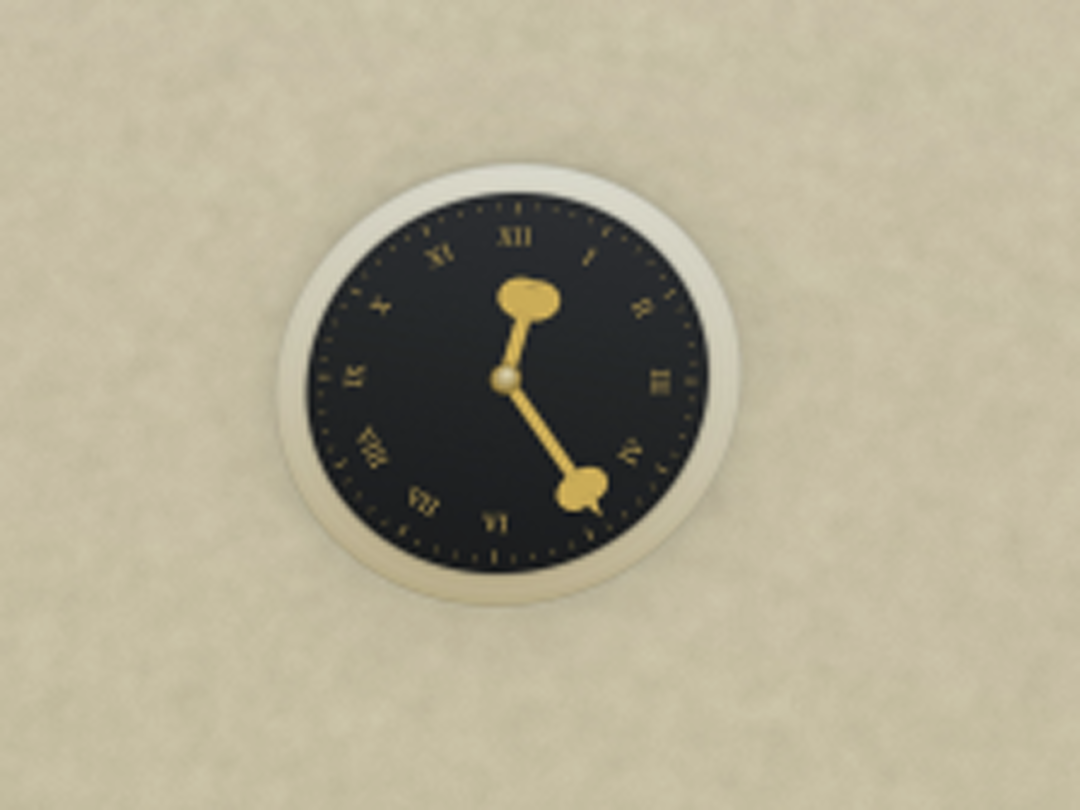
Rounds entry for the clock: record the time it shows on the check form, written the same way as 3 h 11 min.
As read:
12 h 24 min
